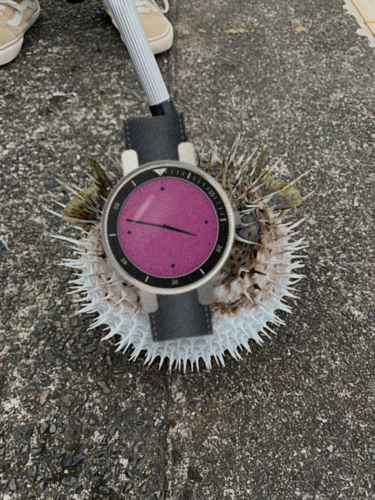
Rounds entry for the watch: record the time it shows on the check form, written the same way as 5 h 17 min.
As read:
3 h 48 min
